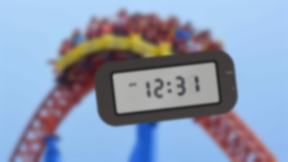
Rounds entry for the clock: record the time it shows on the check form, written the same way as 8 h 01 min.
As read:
12 h 31 min
